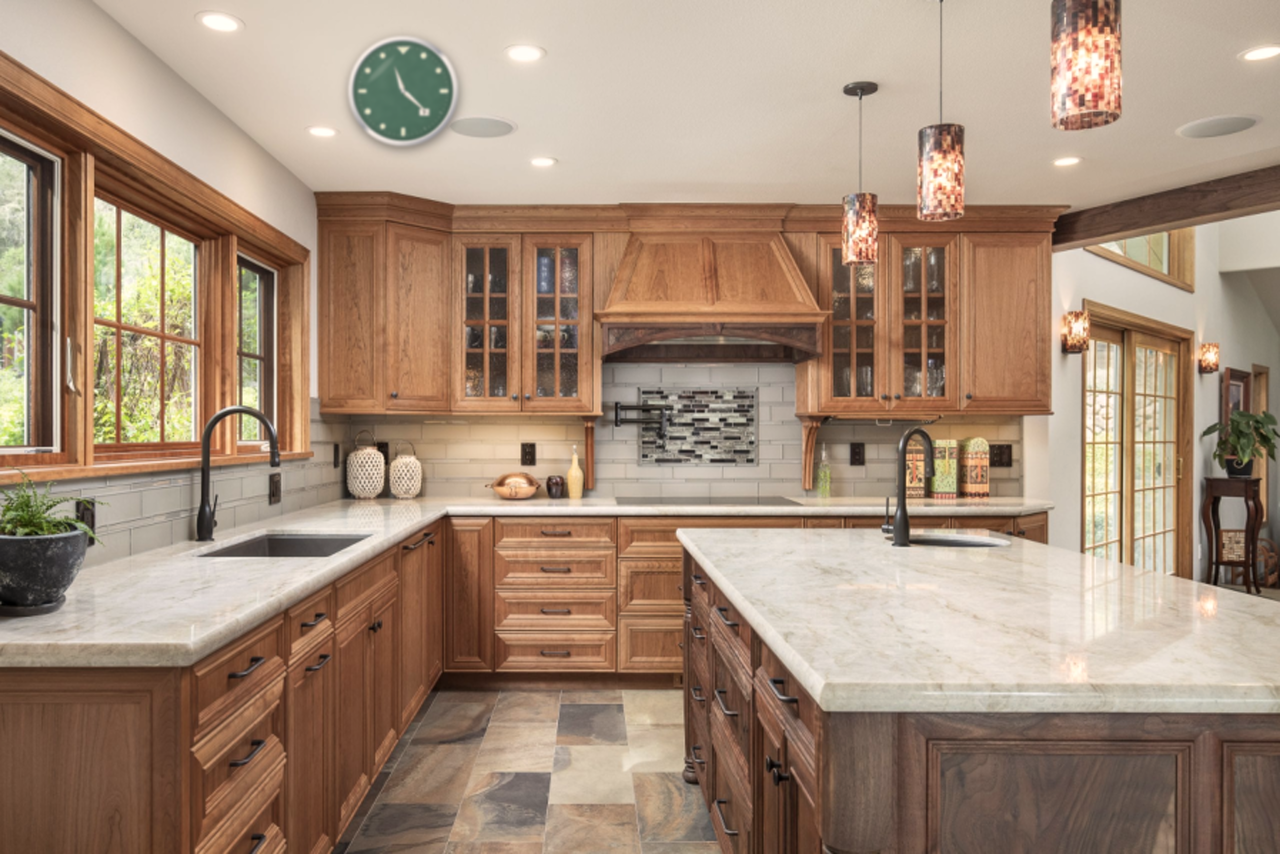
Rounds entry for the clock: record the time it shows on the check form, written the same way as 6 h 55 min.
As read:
11 h 22 min
